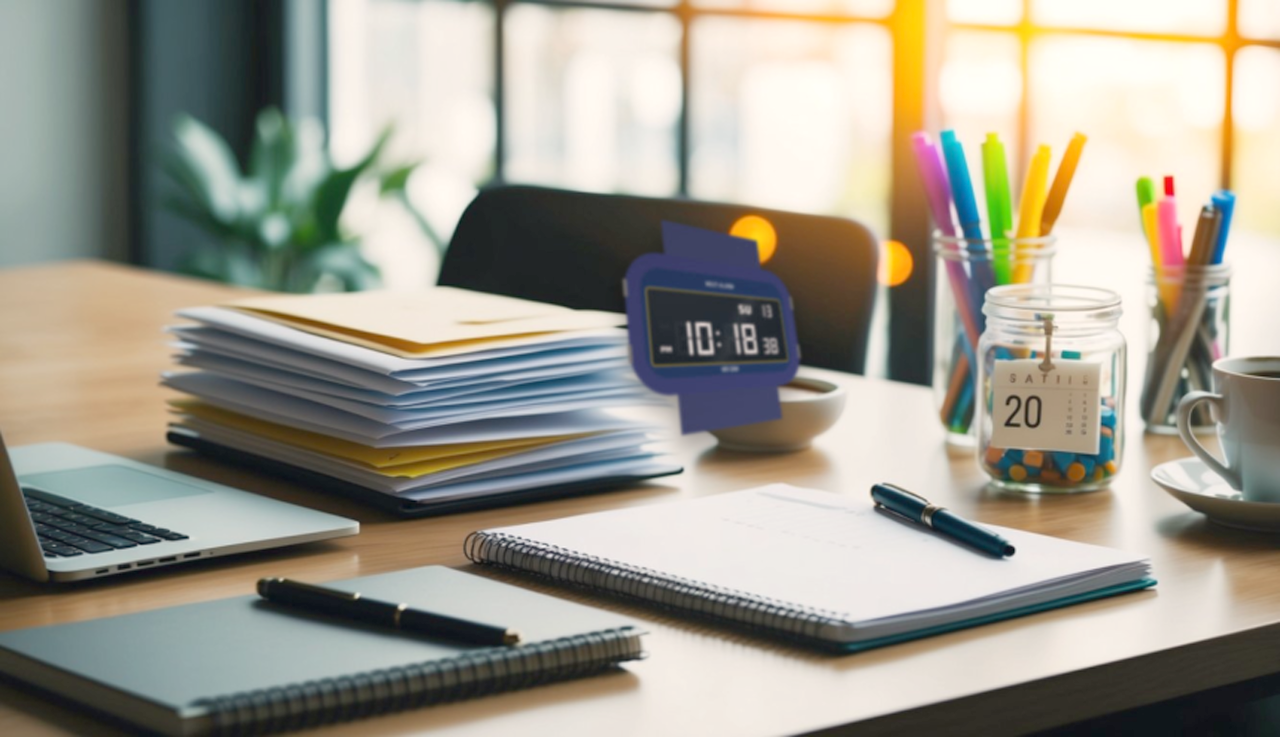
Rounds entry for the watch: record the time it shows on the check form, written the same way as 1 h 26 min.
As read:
10 h 18 min
